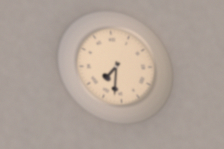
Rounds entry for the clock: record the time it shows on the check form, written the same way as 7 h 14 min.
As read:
7 h 32 min
